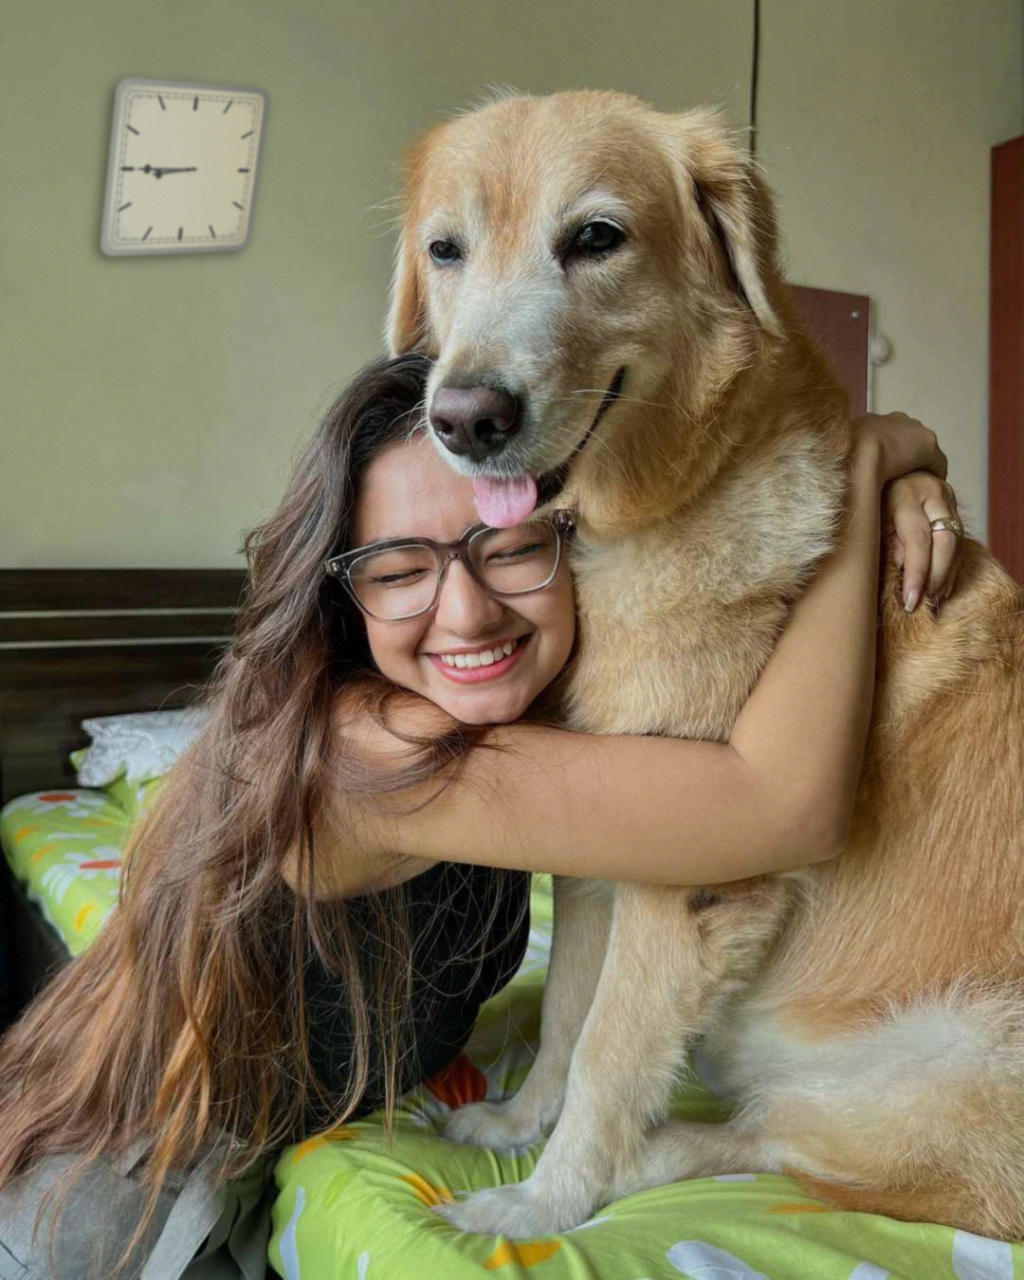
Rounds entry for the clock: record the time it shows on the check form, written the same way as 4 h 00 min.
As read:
8 h 45 min
